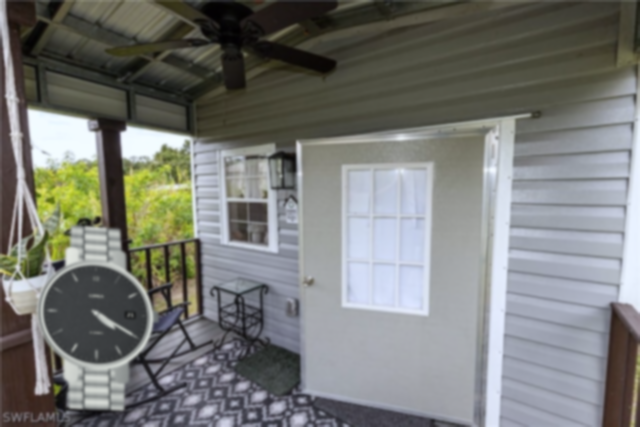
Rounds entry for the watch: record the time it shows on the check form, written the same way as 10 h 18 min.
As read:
4 h 20 min
